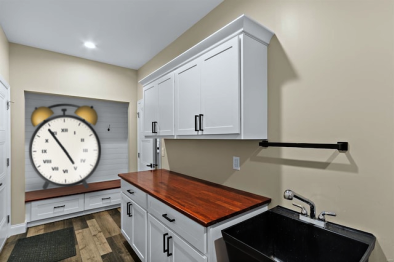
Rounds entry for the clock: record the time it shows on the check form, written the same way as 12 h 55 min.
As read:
4 h 54 min
